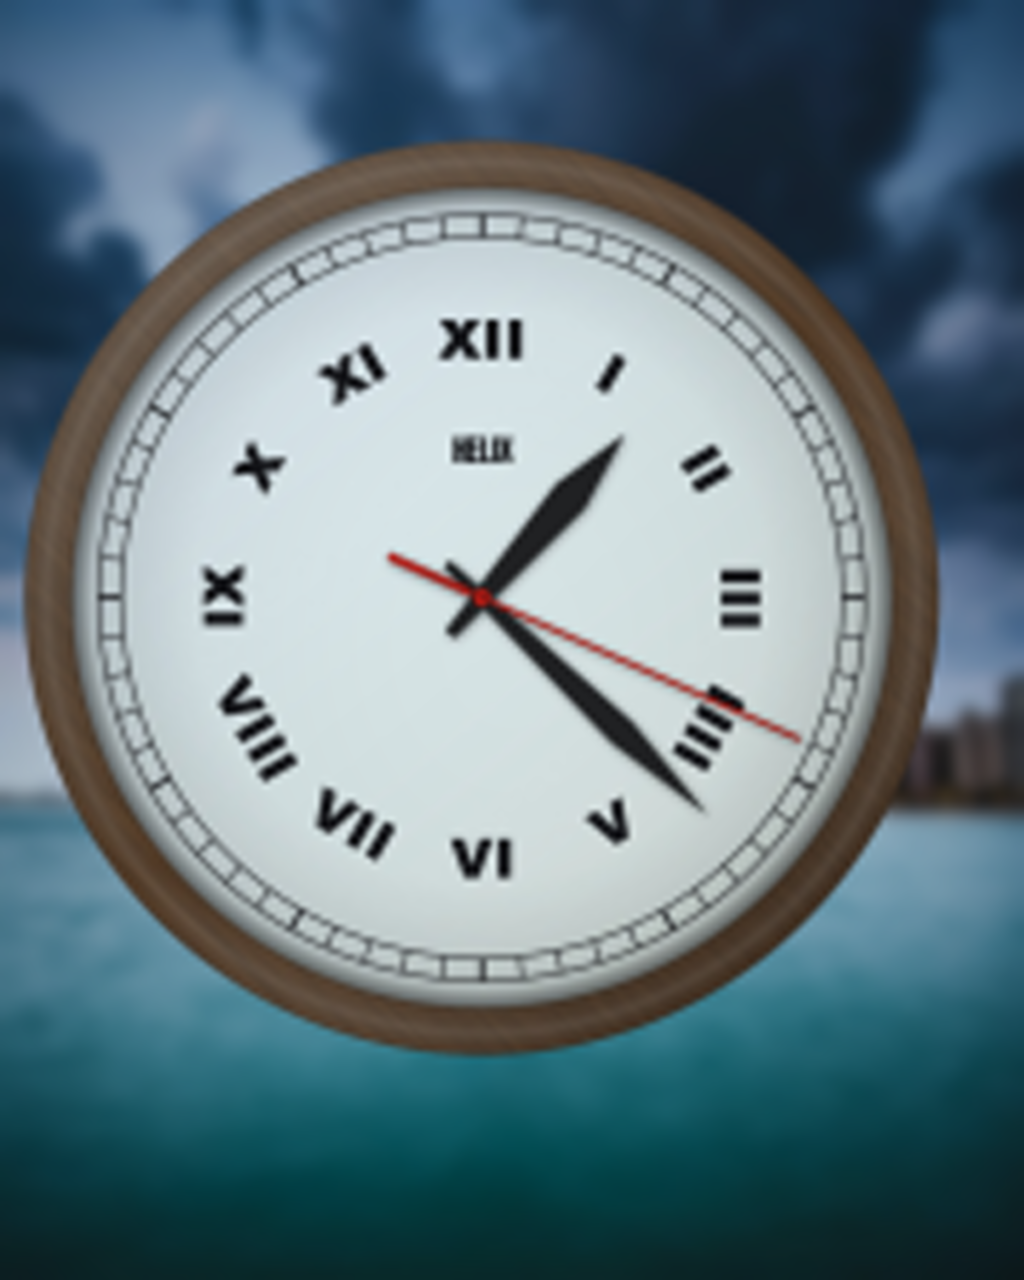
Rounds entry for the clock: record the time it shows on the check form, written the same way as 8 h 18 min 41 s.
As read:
1 h 22 min 19 s
